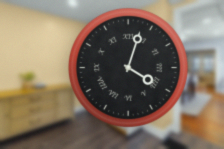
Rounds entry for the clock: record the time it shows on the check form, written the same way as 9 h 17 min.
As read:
4 h 03 min
